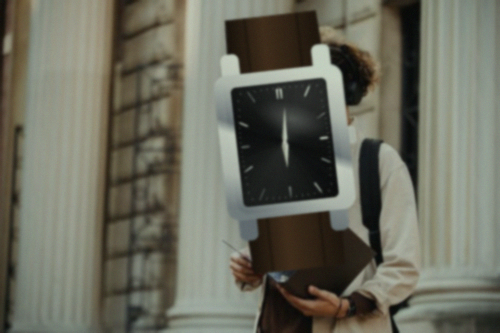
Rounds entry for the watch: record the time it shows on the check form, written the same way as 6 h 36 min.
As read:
6 h 01 min
